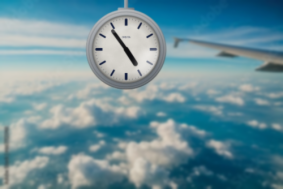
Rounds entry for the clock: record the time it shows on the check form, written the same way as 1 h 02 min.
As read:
4 h 54 min
